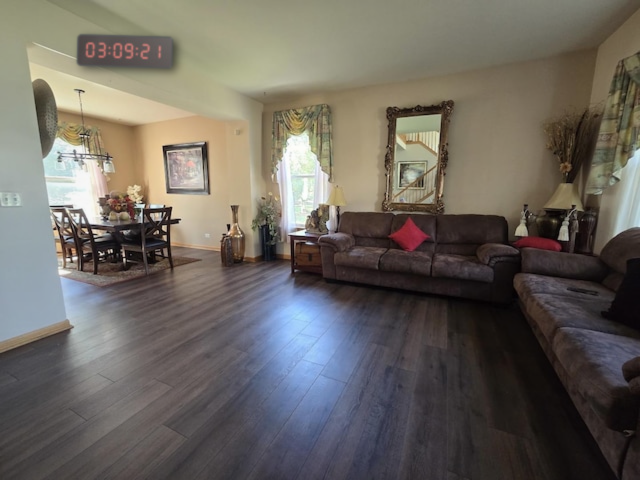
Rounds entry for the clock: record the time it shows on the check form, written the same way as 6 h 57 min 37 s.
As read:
3 h 09 min 21 s
